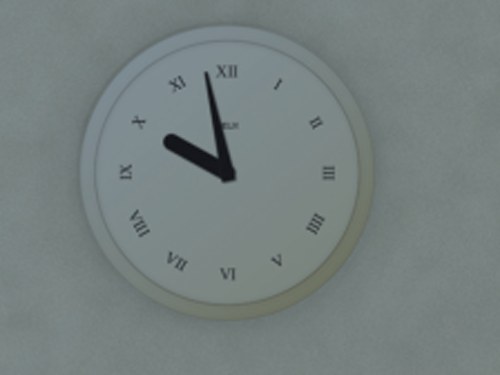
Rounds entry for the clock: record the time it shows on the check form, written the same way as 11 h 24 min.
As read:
9 h 58 min
